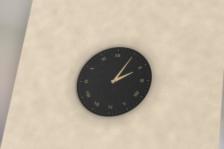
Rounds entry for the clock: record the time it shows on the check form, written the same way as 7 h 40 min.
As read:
2 h 05 min
